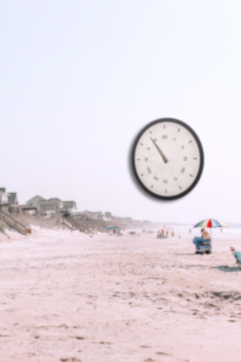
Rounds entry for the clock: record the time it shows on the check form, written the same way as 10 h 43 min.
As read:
10 h 54 min
